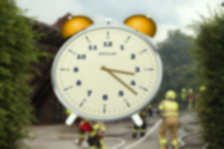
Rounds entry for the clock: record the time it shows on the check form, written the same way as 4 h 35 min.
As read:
3 h 22 min
